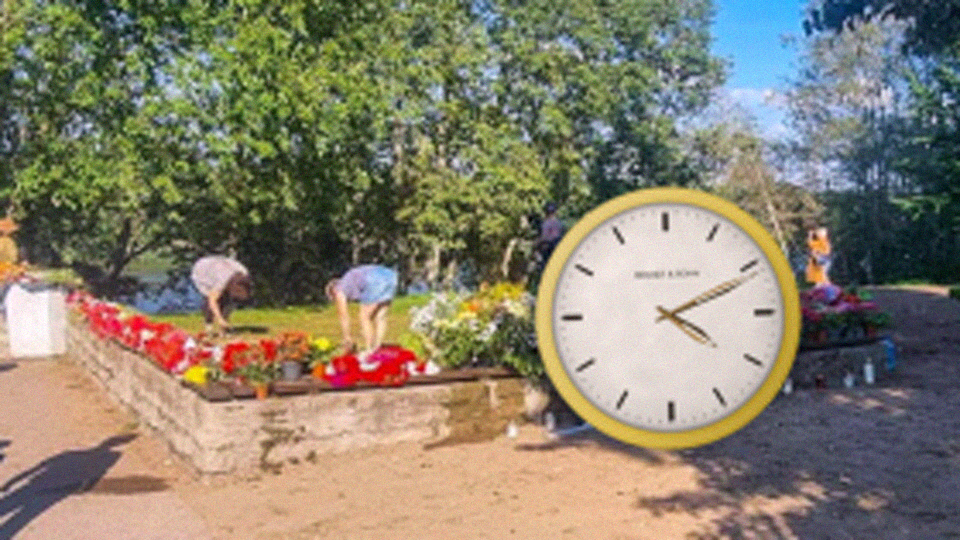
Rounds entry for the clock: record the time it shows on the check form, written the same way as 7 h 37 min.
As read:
4 h 11 min
